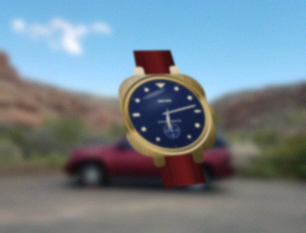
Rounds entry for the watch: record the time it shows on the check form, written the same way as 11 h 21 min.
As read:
6 h 13 min
